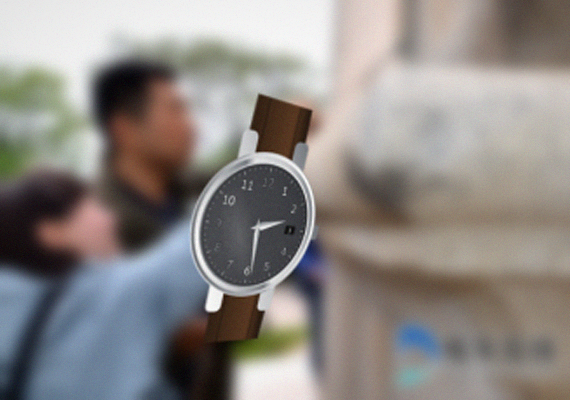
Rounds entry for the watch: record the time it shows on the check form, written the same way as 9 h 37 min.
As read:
2 h 29 min
